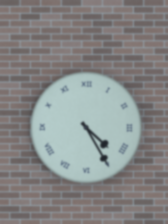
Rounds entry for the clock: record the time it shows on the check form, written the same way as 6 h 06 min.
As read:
4 h 25 min
